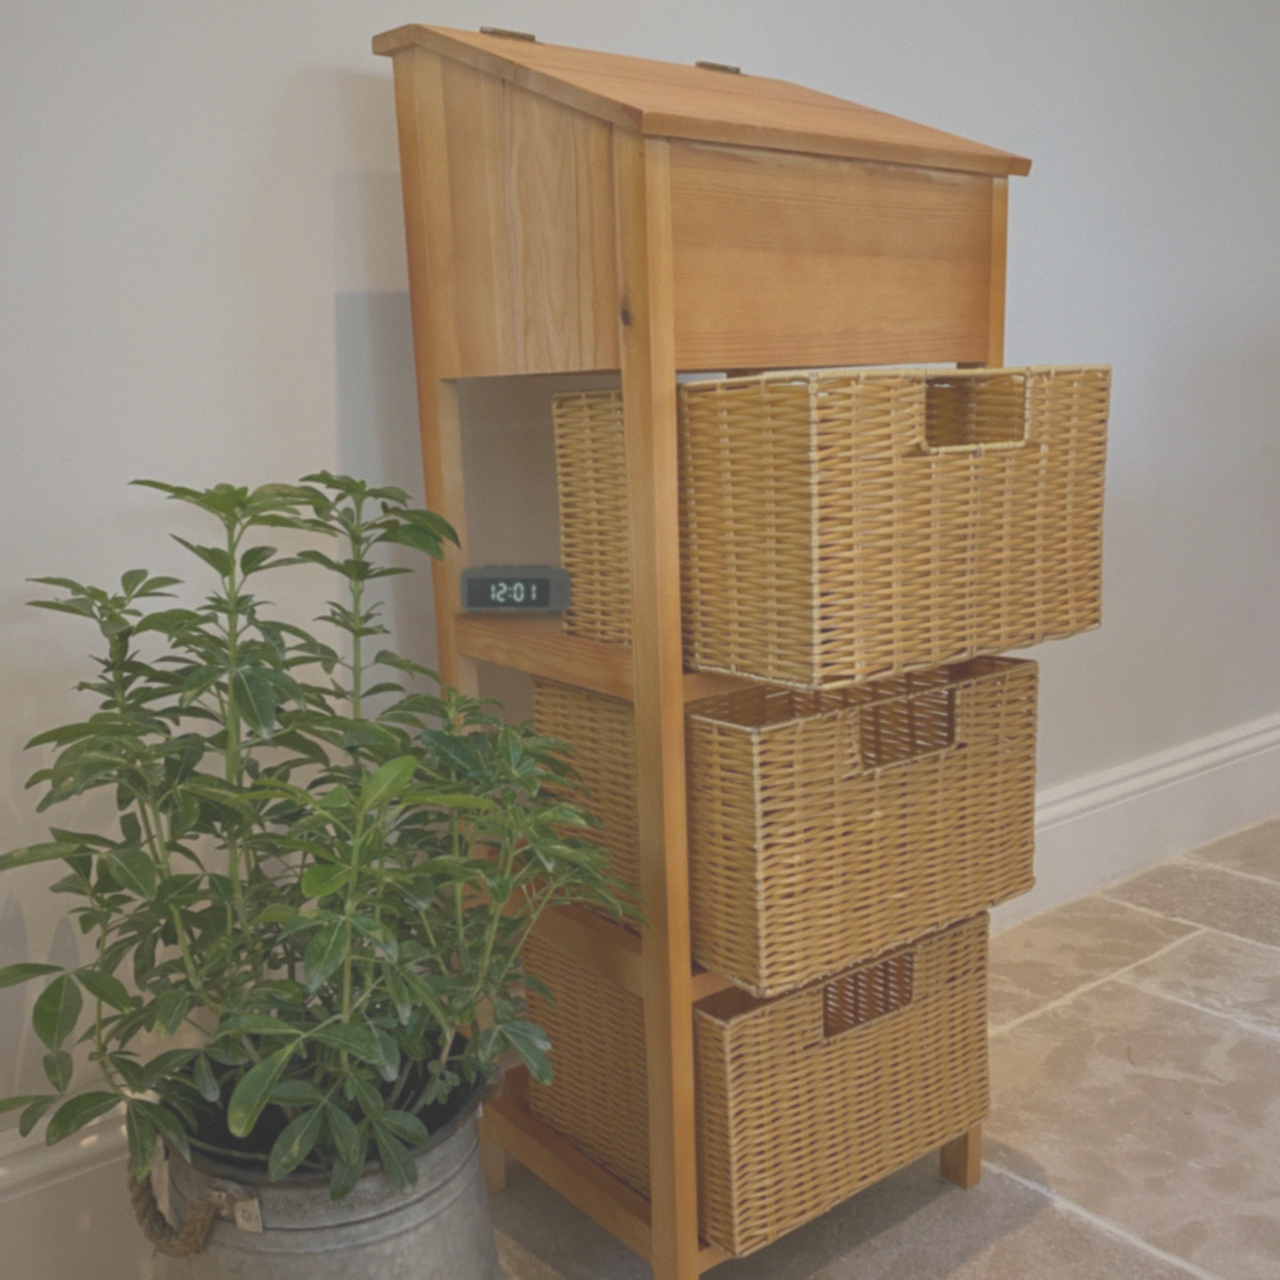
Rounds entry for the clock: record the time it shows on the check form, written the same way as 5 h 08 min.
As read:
12 h 01 min
